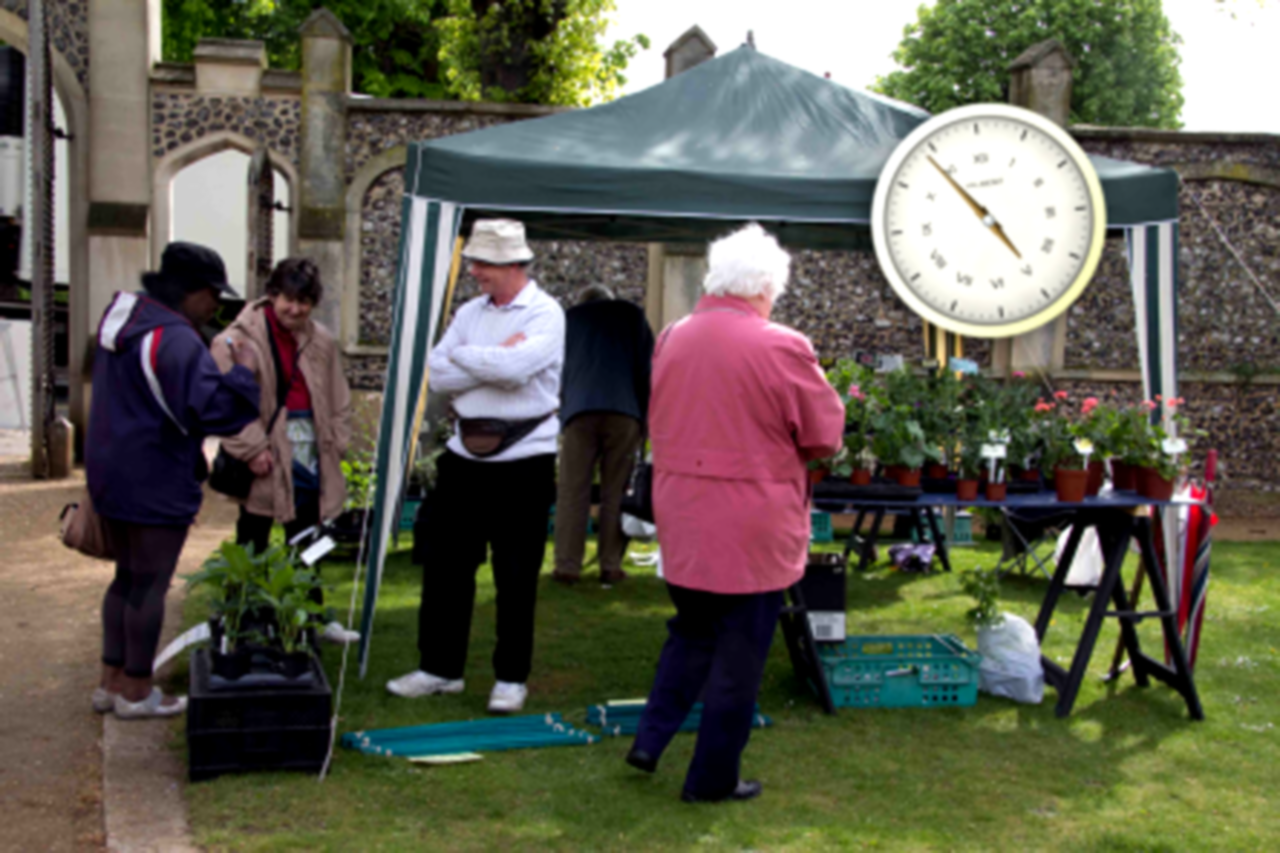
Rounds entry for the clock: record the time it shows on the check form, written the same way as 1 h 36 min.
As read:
4 h 54 min
